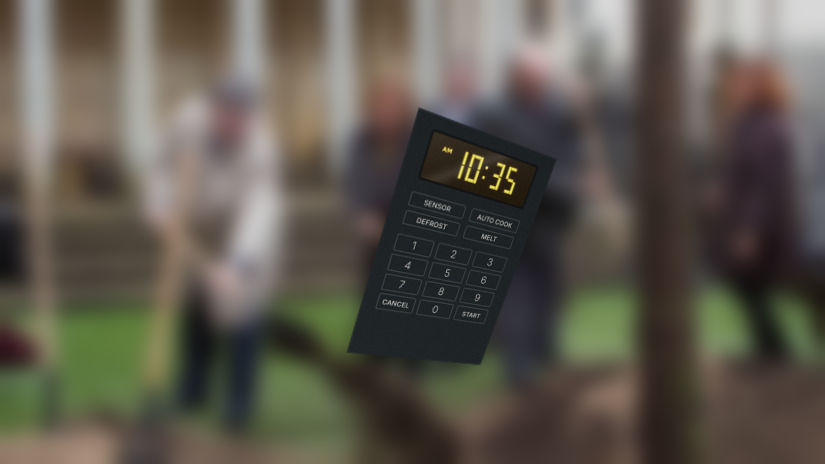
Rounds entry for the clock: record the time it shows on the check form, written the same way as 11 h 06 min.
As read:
10 h 35 min
